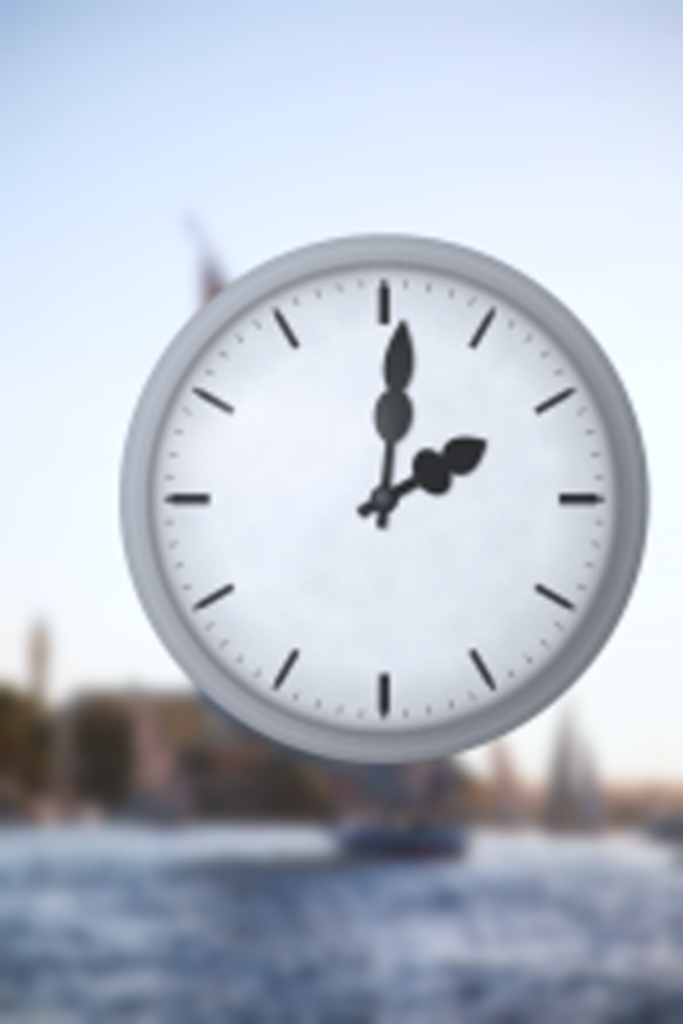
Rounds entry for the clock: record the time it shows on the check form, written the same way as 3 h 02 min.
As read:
2 h 01 min
